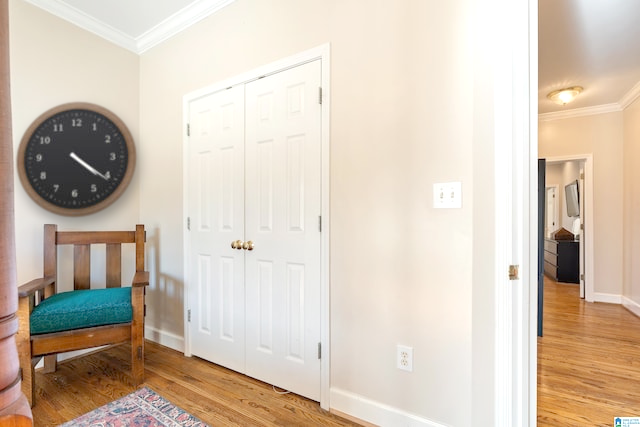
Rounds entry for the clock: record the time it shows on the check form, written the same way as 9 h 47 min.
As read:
4 h 21 min
